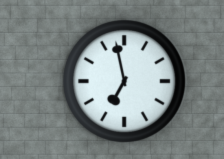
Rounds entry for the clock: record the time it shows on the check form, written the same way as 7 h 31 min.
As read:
6 h 58 min
